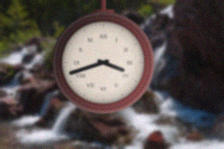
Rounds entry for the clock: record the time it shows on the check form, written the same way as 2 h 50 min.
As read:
3 h 42 min
